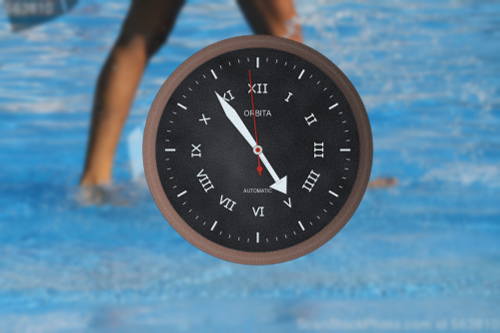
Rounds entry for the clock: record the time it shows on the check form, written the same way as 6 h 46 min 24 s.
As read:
4 h 53 min 59 s
